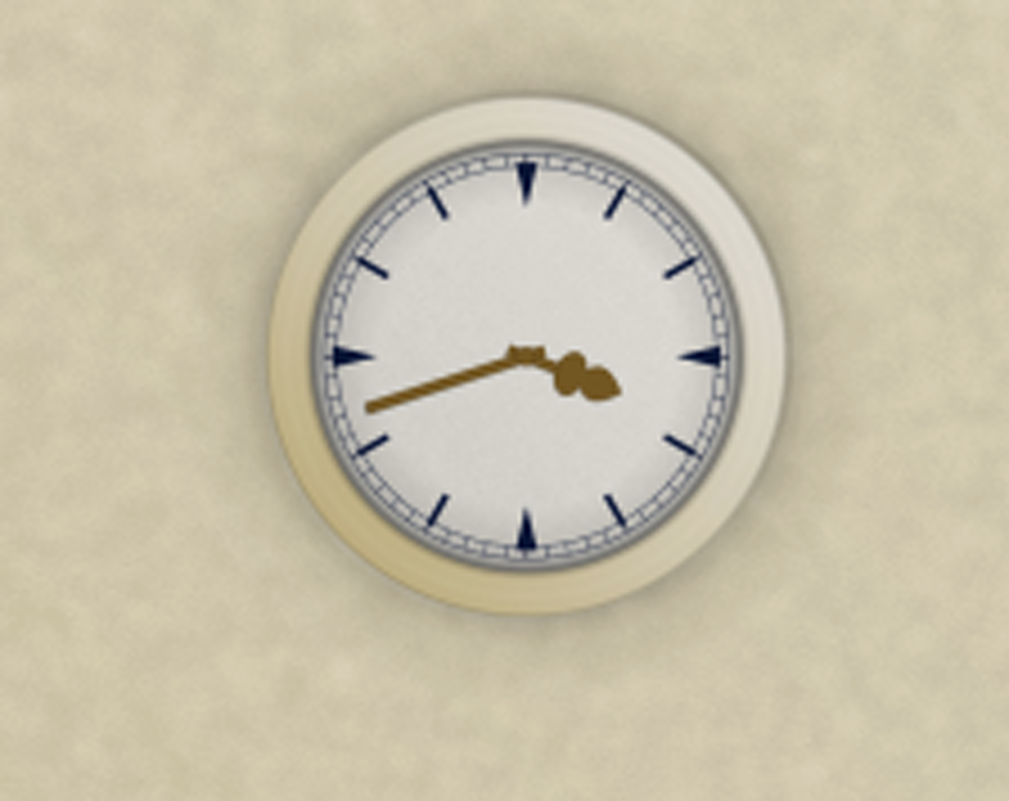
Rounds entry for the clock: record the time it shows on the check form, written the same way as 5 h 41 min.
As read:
3 h 42 min
